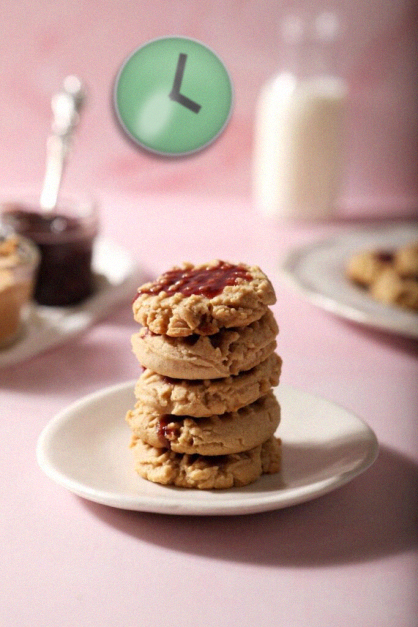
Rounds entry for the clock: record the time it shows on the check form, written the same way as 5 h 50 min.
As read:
4 h 02 min
